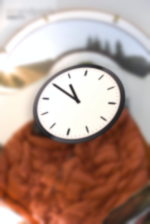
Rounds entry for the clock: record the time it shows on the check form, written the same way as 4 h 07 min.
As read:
10 h 50 min
